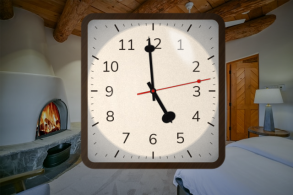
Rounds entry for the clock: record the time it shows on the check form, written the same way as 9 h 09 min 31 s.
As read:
4 h 59 min 13 s
